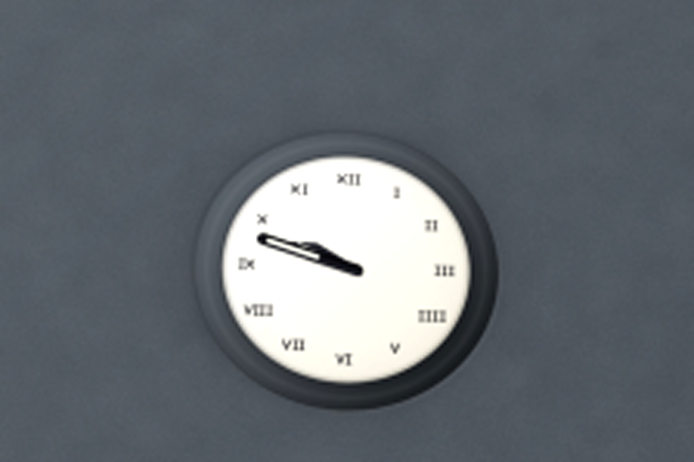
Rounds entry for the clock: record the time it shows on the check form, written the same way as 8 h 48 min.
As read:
9 h 48 min
